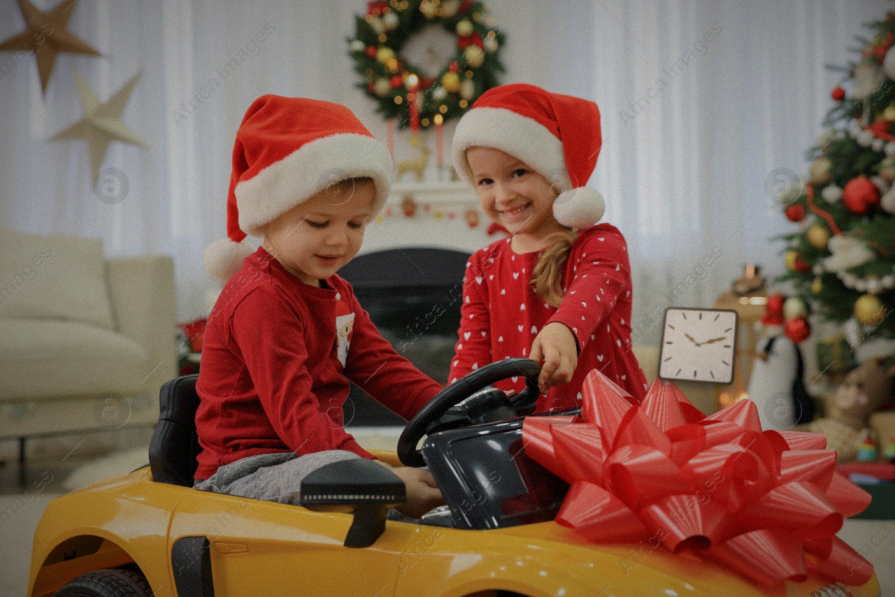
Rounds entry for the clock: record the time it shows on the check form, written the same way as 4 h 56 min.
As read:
10 h 12 min
